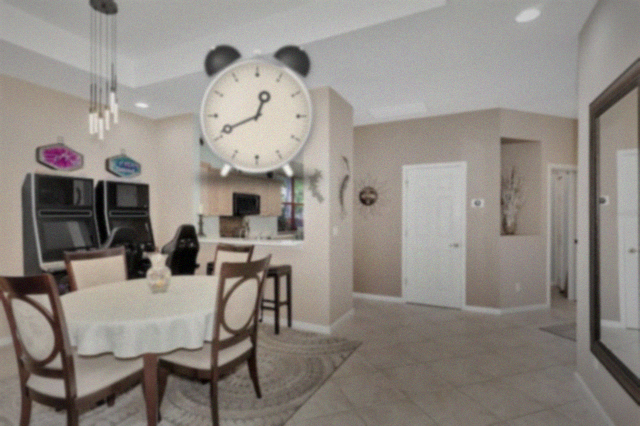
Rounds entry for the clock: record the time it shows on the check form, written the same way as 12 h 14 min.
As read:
12 h 41 min
